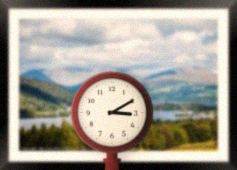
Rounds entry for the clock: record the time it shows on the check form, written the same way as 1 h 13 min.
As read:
3 h 10 min
